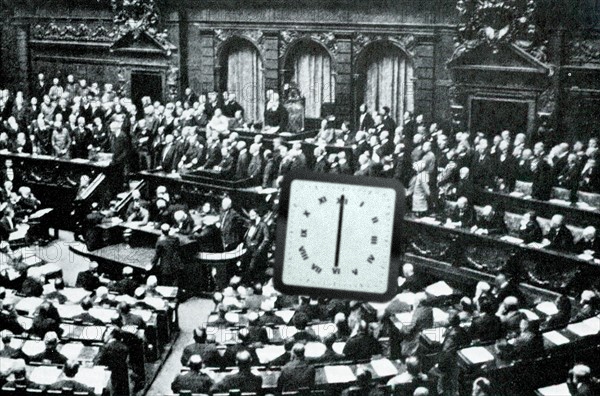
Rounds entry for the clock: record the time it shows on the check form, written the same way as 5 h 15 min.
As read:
6 h 00 min
